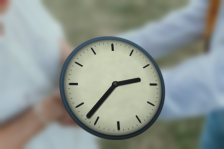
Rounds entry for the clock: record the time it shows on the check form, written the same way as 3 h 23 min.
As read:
2 h 37 min
